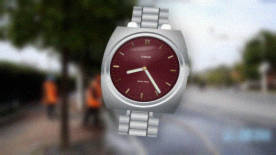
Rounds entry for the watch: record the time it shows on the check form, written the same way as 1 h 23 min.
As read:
8 h 24 min
